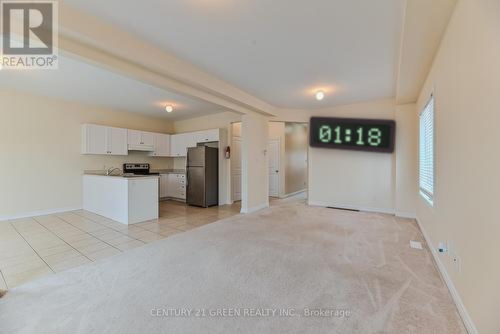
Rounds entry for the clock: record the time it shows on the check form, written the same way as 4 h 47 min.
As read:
1 h 18 min
